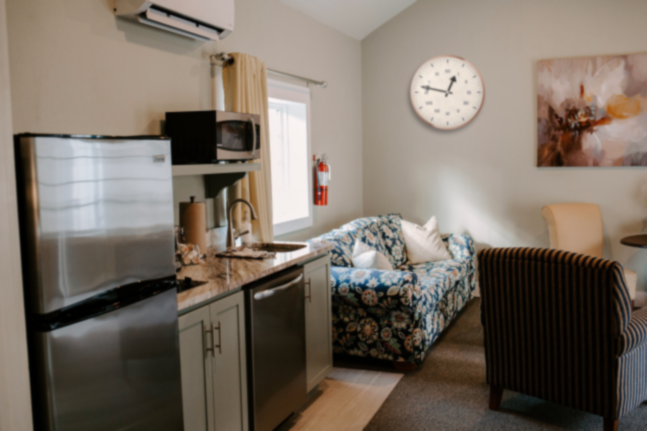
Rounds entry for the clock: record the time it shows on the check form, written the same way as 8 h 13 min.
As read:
12 h 47 min
